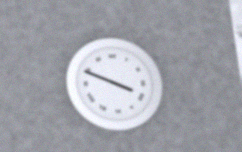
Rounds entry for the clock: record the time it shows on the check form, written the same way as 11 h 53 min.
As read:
3 h 49 min
